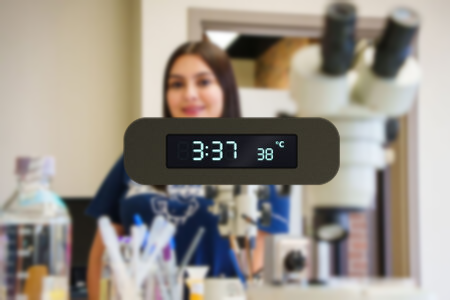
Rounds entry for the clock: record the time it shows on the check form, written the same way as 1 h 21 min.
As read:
3 h 37 min
